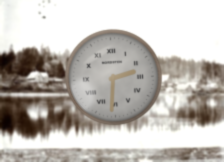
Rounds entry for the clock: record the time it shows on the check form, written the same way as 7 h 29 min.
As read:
2 h 31 min
